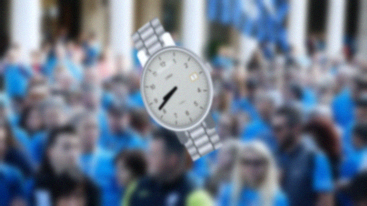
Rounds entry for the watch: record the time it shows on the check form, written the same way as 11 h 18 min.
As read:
8 h 42 min
